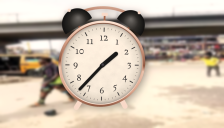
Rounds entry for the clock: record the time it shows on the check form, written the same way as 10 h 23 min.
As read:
1 h 37 min
